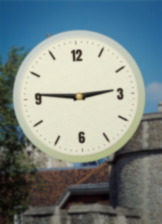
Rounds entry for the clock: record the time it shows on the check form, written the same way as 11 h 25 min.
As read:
2 h 46 min
